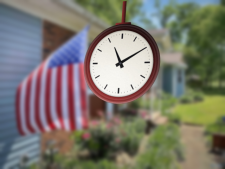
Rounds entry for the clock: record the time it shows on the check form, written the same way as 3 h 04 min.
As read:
11 h 10 min
